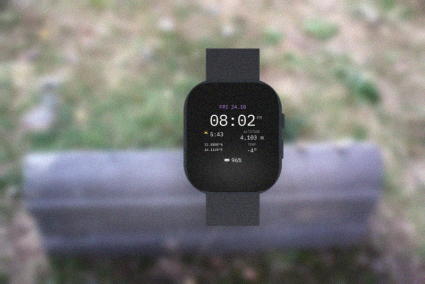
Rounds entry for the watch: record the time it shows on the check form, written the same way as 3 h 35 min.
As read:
8 h 02 min
